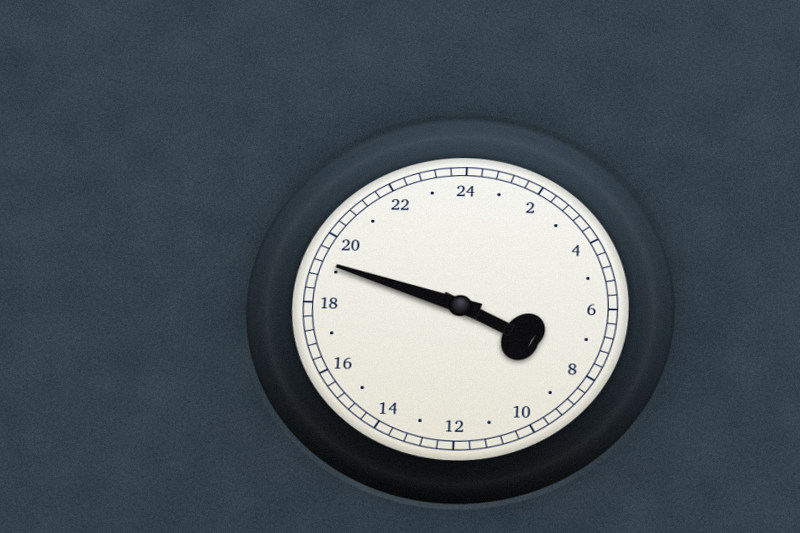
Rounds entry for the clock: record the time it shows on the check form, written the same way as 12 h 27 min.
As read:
7 h 48 min
